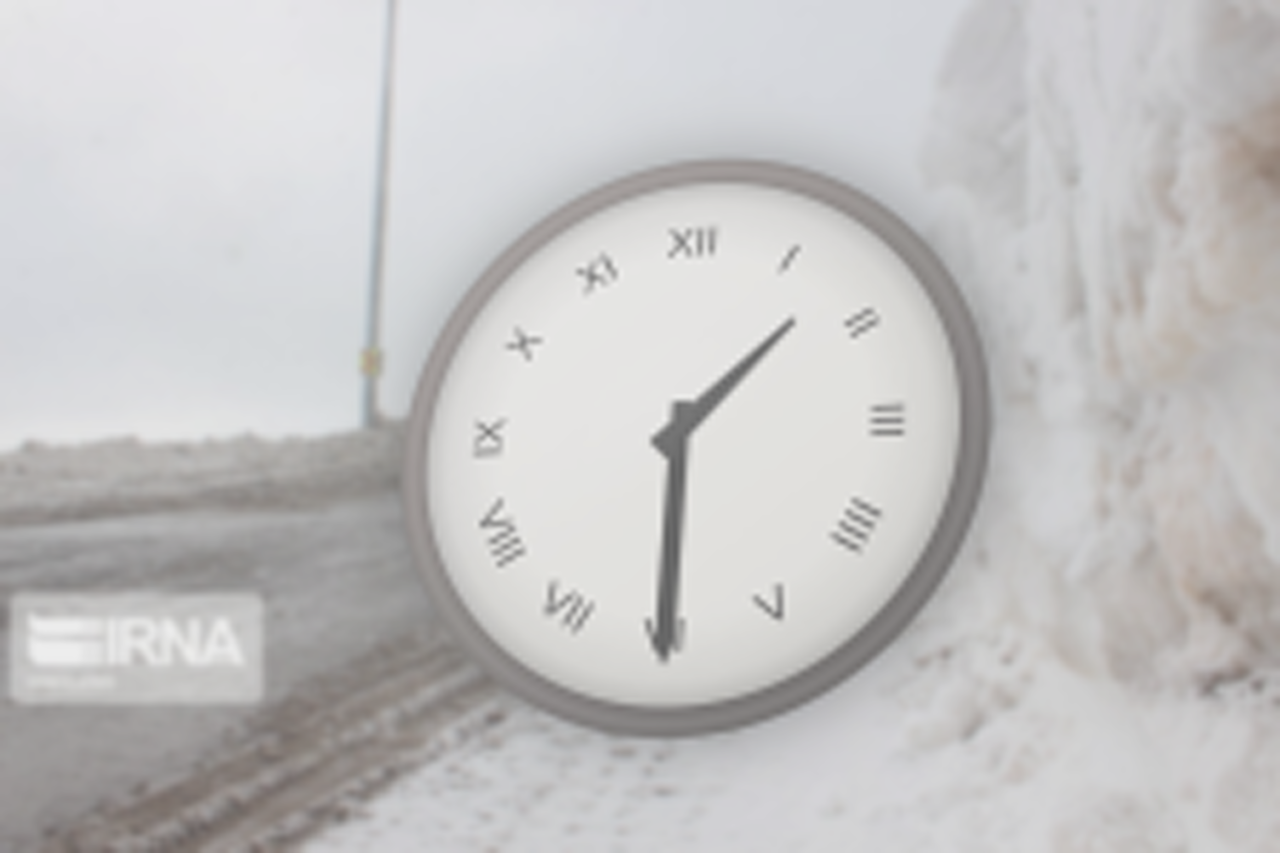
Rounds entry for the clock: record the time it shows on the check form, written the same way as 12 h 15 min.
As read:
1 h 30 min
